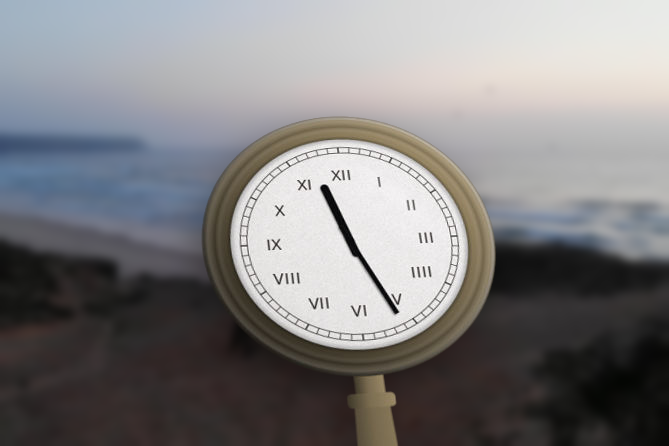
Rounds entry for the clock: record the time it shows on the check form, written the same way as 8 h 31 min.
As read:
11 h 26 min
